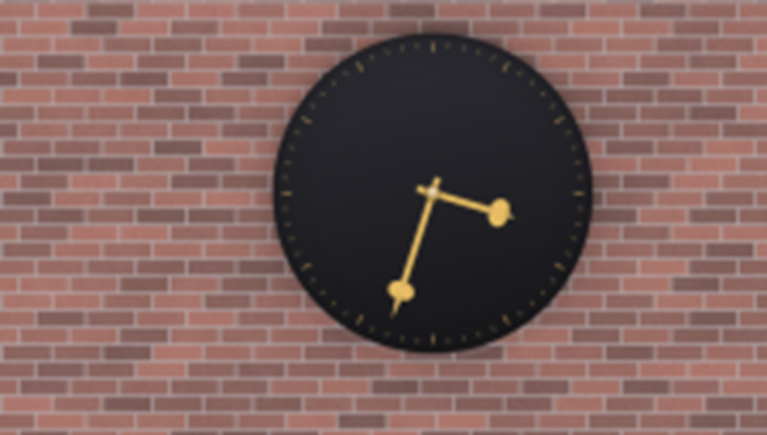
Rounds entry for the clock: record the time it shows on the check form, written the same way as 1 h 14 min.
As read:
3 h 33 min
